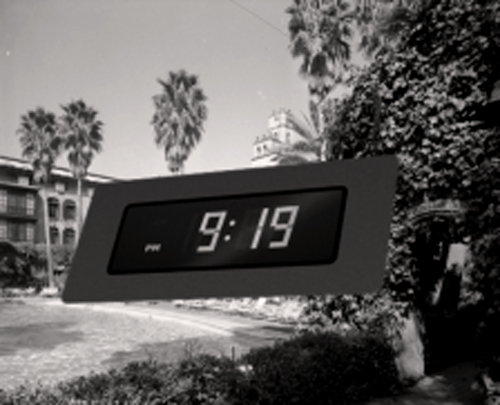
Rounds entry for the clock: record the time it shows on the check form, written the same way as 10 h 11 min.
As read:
9 h 19 min
